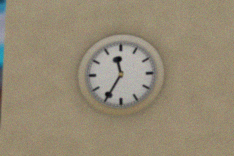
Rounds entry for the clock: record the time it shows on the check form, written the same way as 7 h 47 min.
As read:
11 h 35 min
